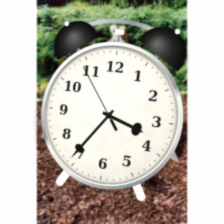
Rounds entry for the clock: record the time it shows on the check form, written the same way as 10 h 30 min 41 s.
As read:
3 h 35 min 54 s
